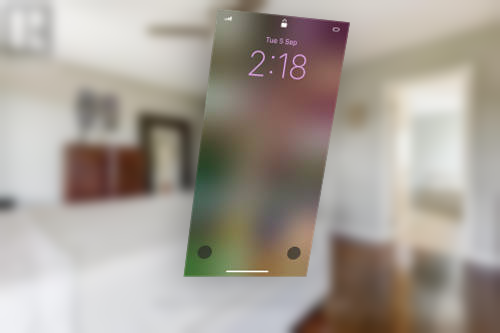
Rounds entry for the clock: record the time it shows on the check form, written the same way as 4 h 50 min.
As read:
2 h 18 min
